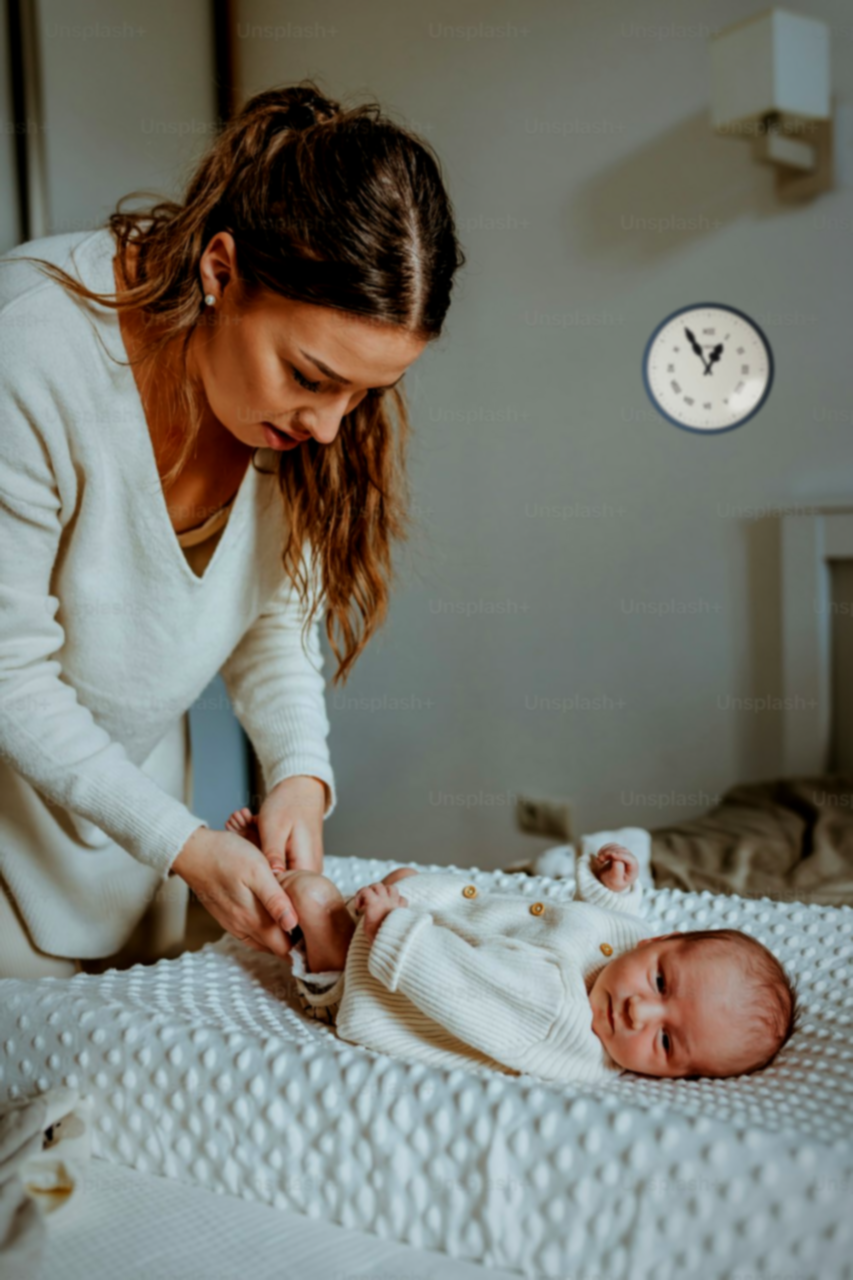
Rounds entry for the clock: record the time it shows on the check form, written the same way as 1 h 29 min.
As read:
12 h 55 min
